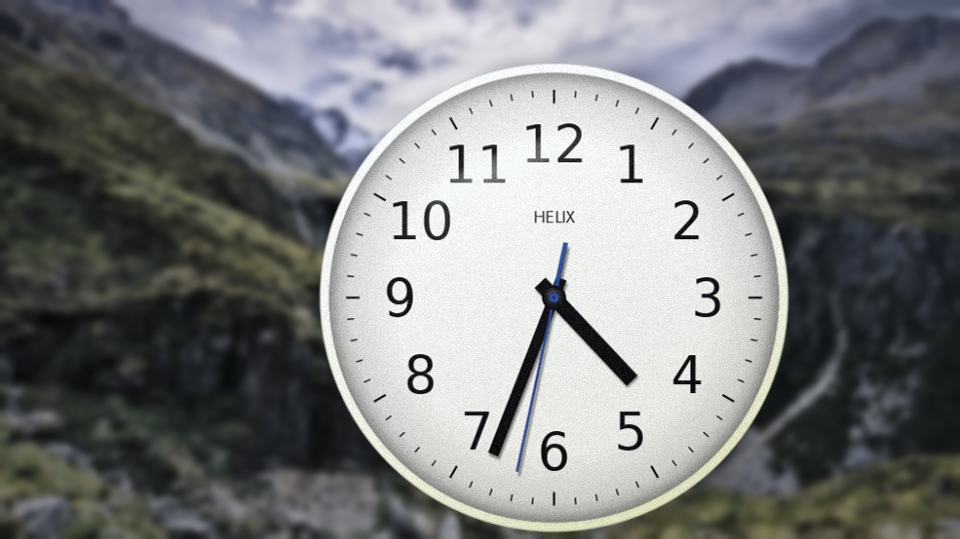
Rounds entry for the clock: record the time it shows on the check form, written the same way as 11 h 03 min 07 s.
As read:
4 h 33 min 32 s
